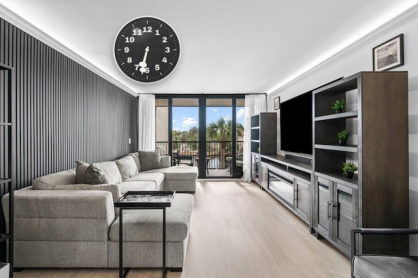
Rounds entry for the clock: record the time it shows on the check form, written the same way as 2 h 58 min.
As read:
6 h 32 min
